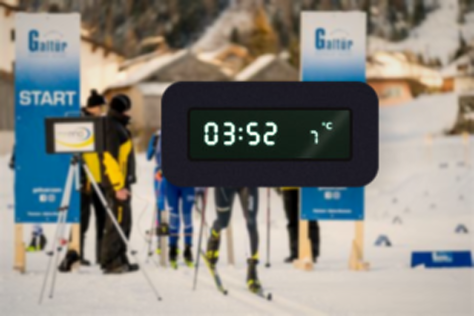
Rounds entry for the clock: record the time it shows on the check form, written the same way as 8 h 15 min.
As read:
3 h 52 min
